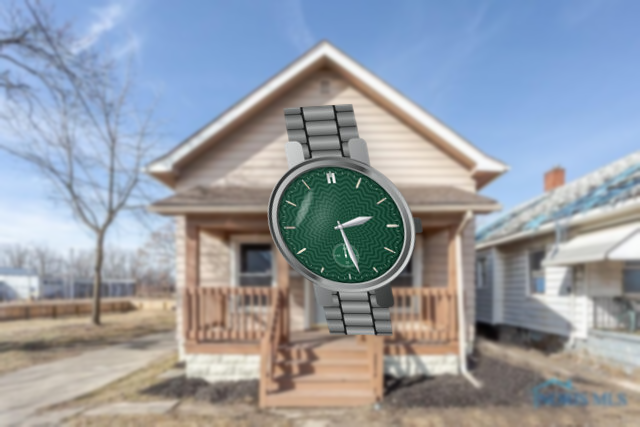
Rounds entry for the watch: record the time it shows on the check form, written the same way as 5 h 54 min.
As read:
2 h 28 min
